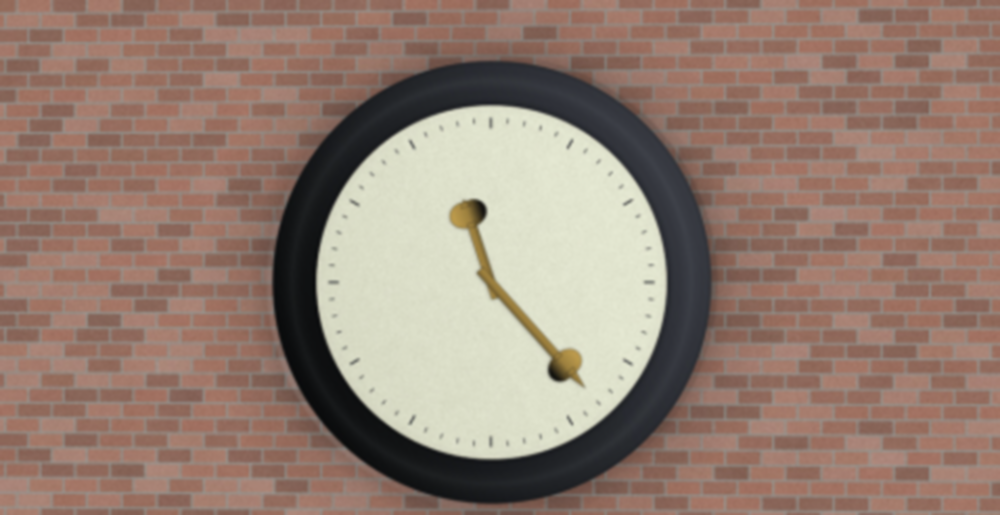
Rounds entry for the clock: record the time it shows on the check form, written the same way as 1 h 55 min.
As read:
11 h 23 min
